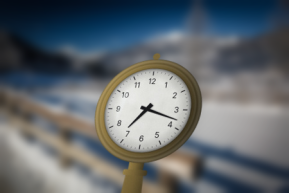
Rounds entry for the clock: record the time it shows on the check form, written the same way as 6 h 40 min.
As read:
7 h 18 min
